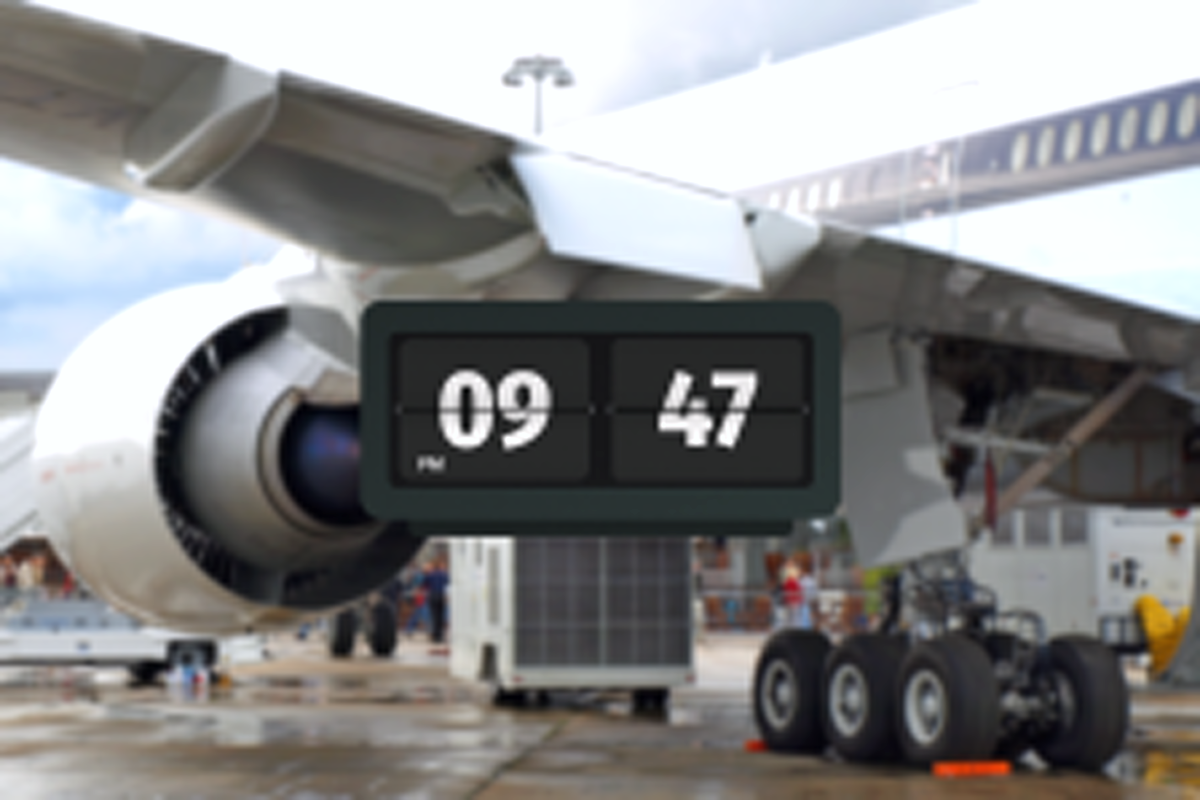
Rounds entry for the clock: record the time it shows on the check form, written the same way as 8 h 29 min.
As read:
9 h 47 min
